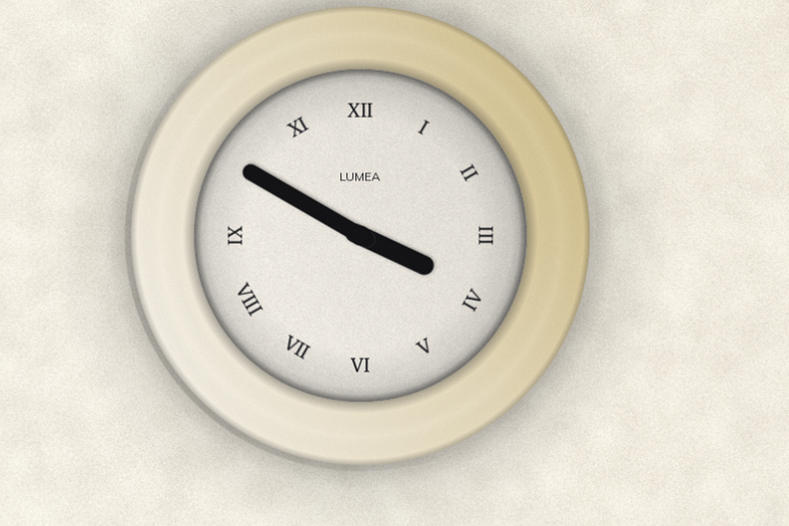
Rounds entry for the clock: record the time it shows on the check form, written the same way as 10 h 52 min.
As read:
3 h 50 min
